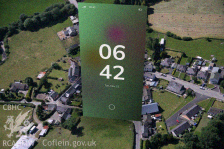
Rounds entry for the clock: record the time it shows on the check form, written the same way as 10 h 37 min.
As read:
6 h 42 min
